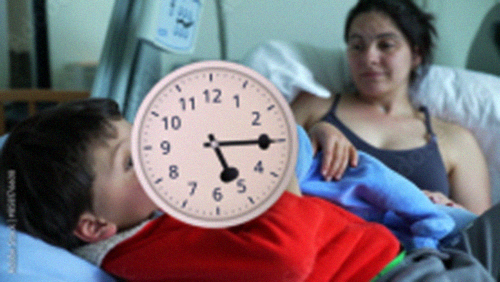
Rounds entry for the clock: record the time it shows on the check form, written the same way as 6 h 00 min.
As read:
5 h 15 min
